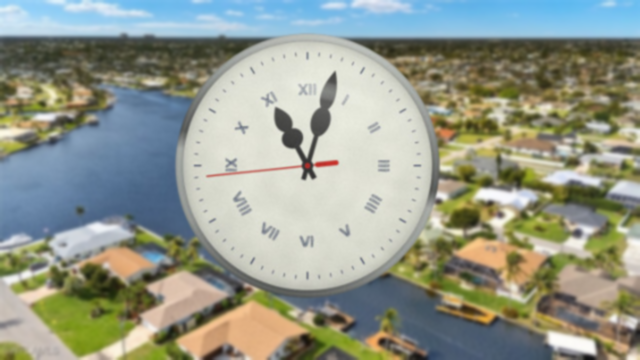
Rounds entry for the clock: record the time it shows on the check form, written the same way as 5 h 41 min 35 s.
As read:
11 h 02 min 44 s
